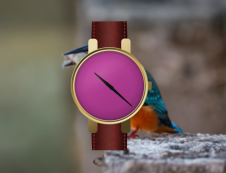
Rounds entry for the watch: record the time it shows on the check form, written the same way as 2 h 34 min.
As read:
10 h 22 min
